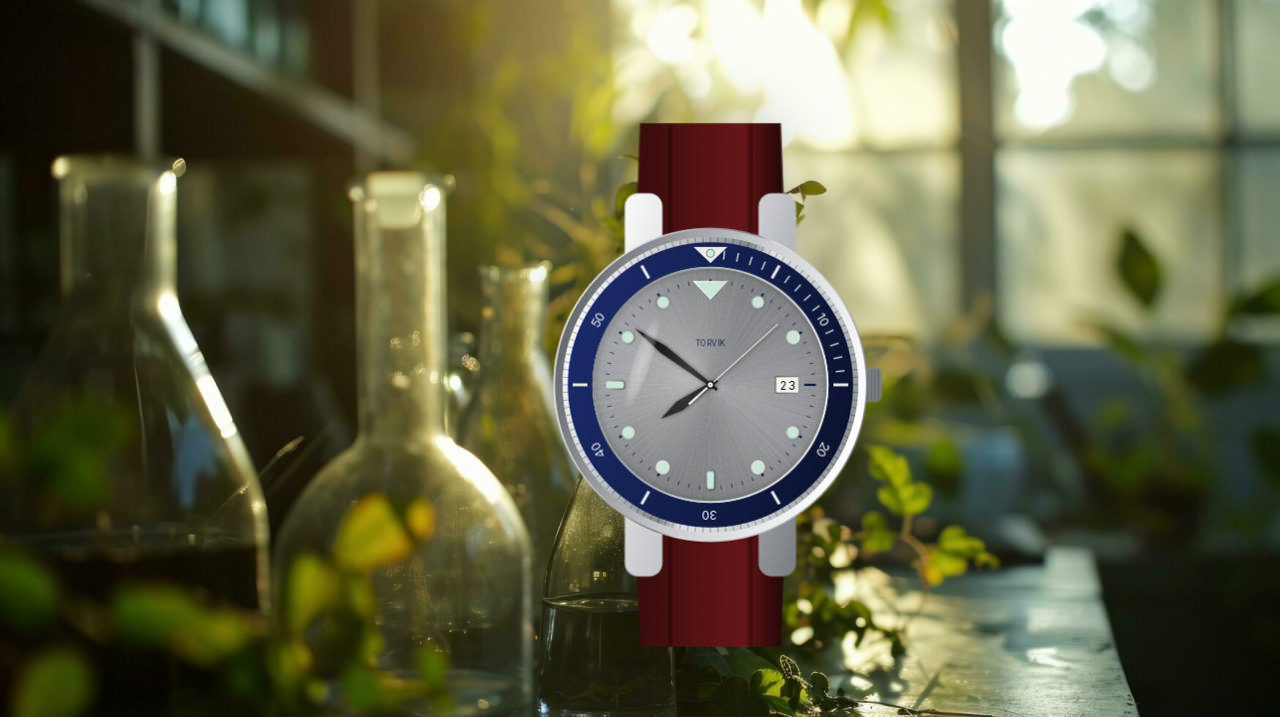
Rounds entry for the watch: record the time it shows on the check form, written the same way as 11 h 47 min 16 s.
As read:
7 h 51 min 08 s
